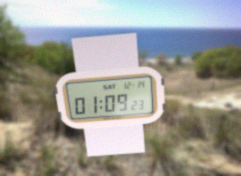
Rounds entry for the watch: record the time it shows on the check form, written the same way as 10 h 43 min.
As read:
1 h 09 min
